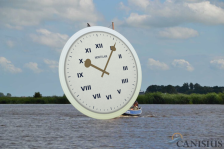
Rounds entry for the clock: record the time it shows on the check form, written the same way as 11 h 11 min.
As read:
10 h 06 min
